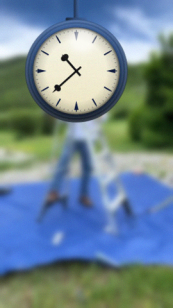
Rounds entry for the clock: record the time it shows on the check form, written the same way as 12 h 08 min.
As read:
10 h 38 min
